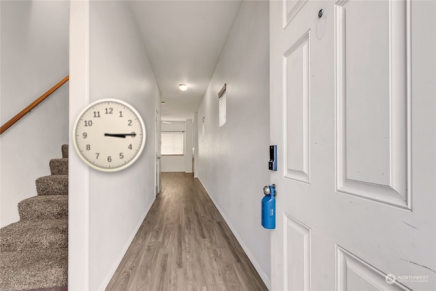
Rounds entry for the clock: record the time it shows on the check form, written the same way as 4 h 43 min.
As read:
3 h 15 min
